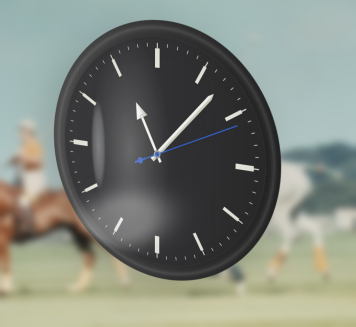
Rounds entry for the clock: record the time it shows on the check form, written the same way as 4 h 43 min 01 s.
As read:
11 h 07 min 11 s
